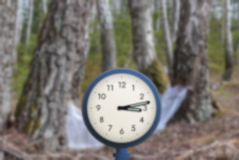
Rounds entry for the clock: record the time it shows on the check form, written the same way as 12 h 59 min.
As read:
3 h 13 min
